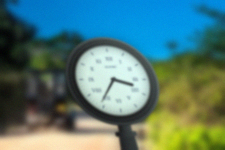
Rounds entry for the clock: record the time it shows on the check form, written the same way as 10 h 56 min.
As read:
3 h 36 min
